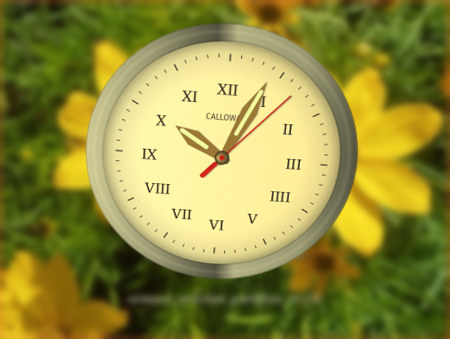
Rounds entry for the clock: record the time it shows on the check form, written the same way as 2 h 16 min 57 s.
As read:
10 h 04 min 07 s
